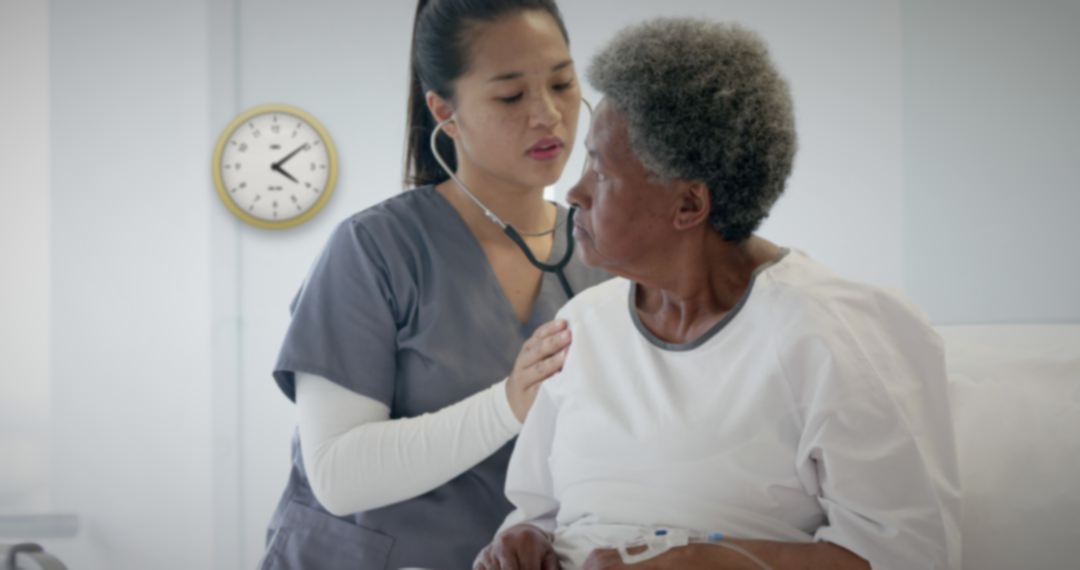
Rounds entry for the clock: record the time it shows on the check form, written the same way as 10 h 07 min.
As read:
4 h 09 min
